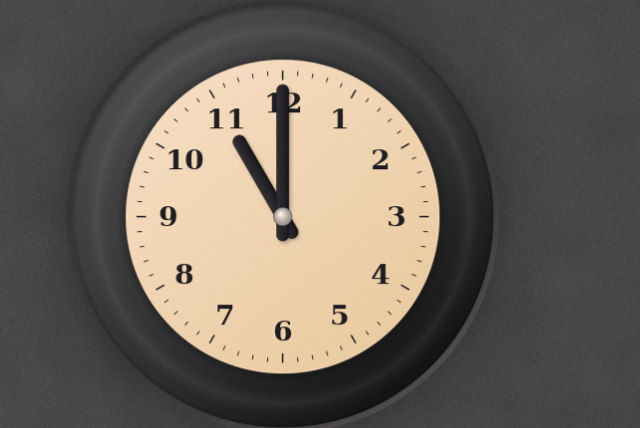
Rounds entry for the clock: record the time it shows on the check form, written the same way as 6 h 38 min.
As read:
11 h 00 min
